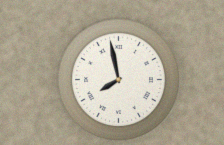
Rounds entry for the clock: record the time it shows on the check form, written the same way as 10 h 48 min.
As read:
7 h 58 min
